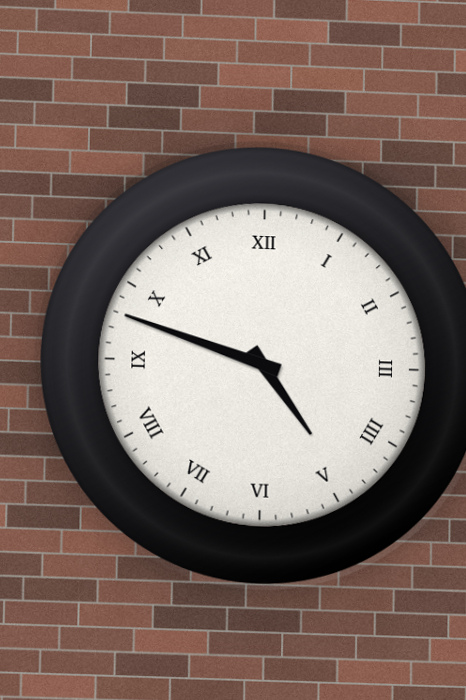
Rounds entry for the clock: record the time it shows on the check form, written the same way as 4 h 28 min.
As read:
4 h 48 min
